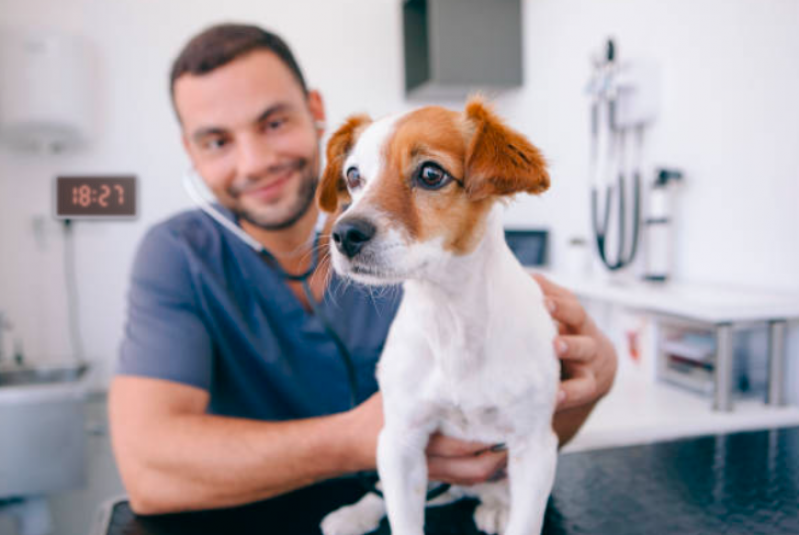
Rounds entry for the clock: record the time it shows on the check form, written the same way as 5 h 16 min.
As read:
18 h 27 min
